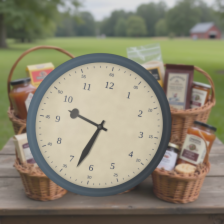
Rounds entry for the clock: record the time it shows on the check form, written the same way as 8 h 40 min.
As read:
9 h 33 min
